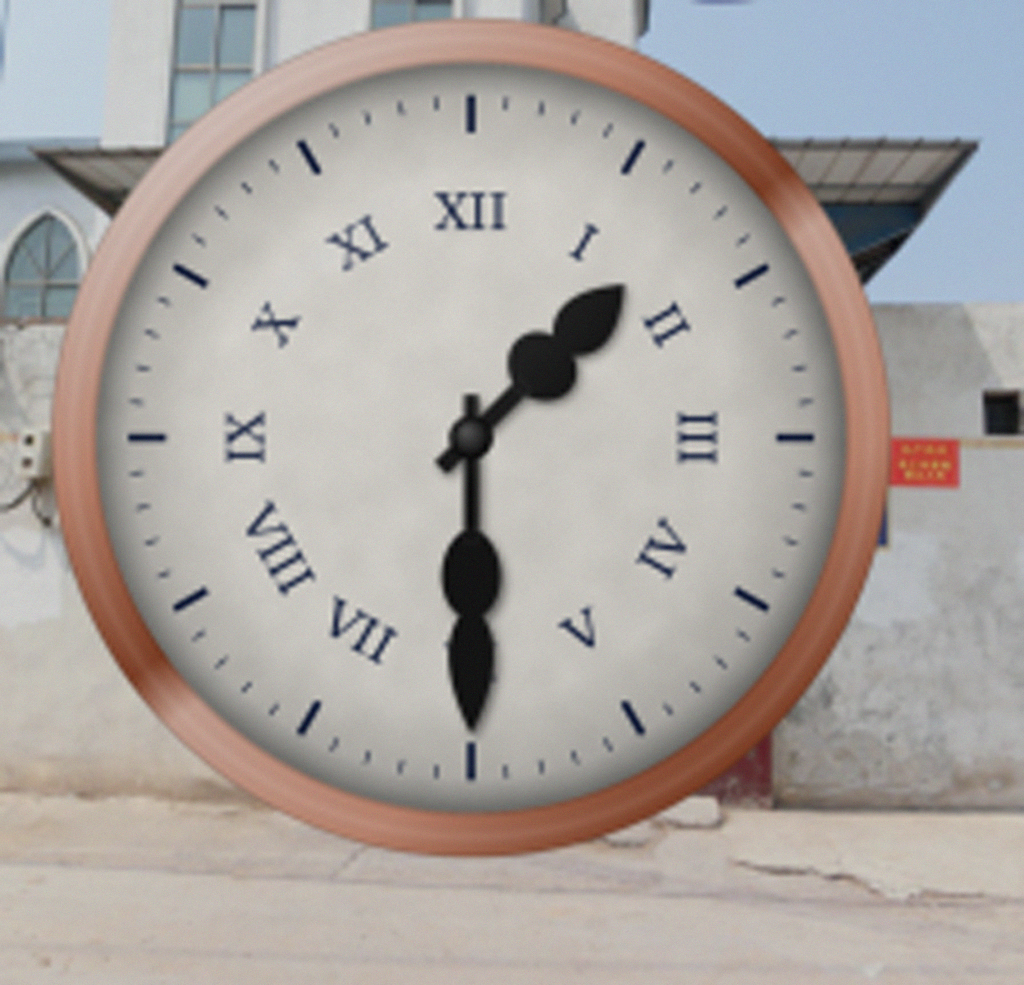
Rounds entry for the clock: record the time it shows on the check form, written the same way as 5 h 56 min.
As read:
1 h 30 min
